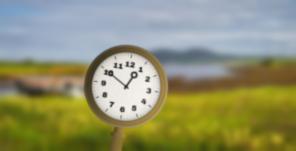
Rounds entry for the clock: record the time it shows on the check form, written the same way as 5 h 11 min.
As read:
12 h 50 min
